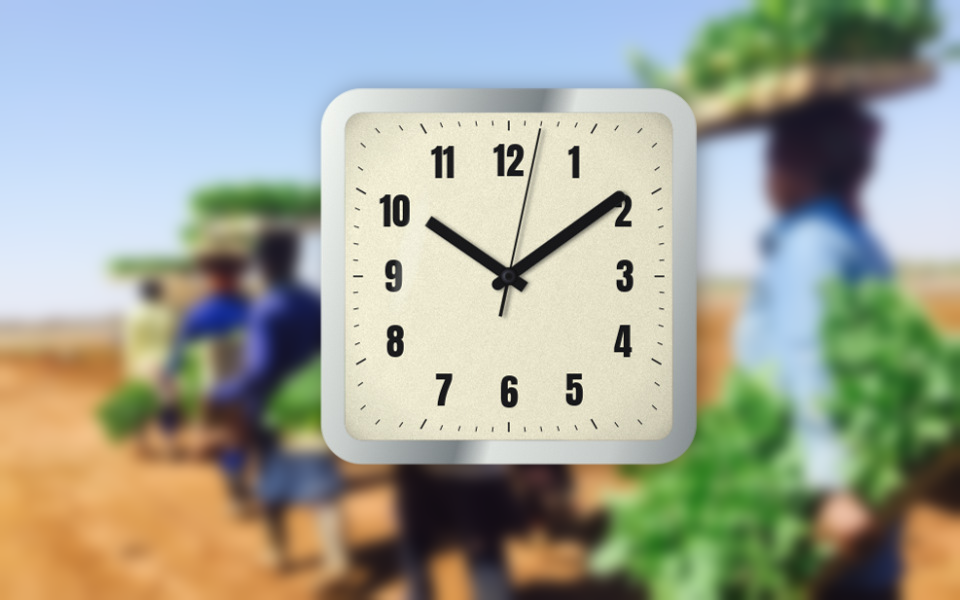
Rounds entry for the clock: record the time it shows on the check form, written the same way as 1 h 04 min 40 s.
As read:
10 h 09 min 02 s
